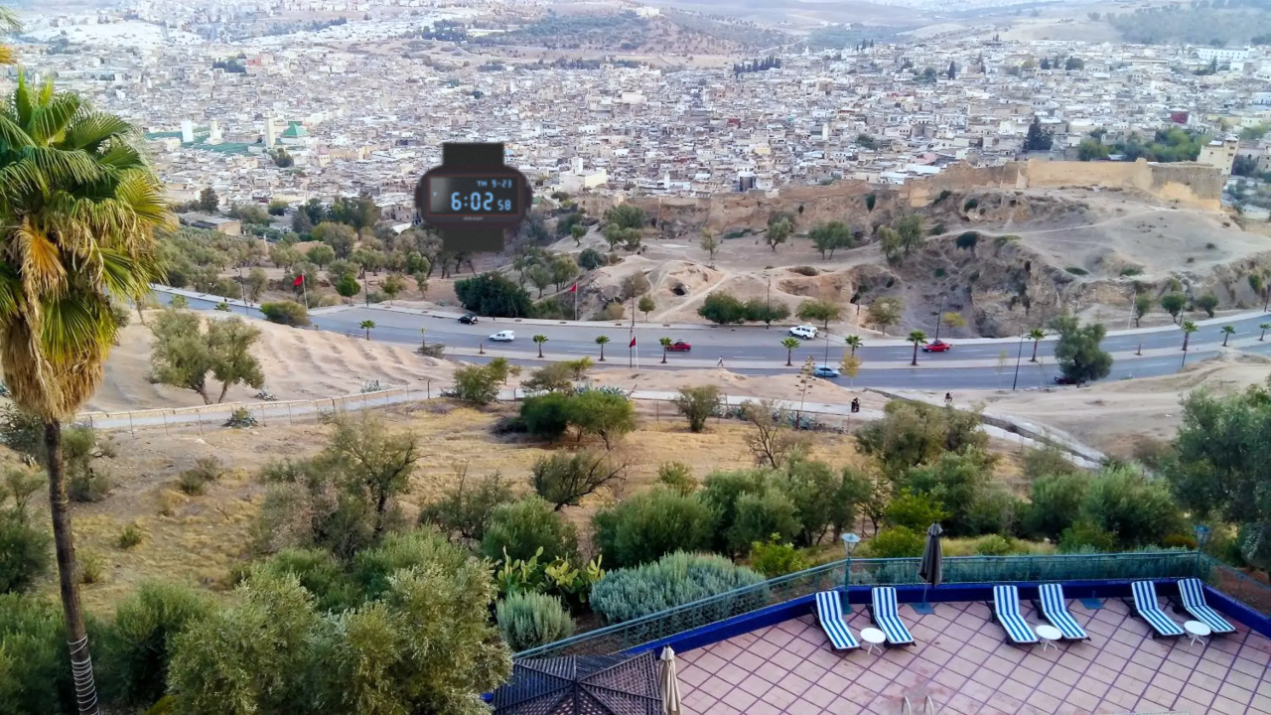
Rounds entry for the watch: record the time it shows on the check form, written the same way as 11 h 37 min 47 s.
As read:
6 h 02 min 58 s
